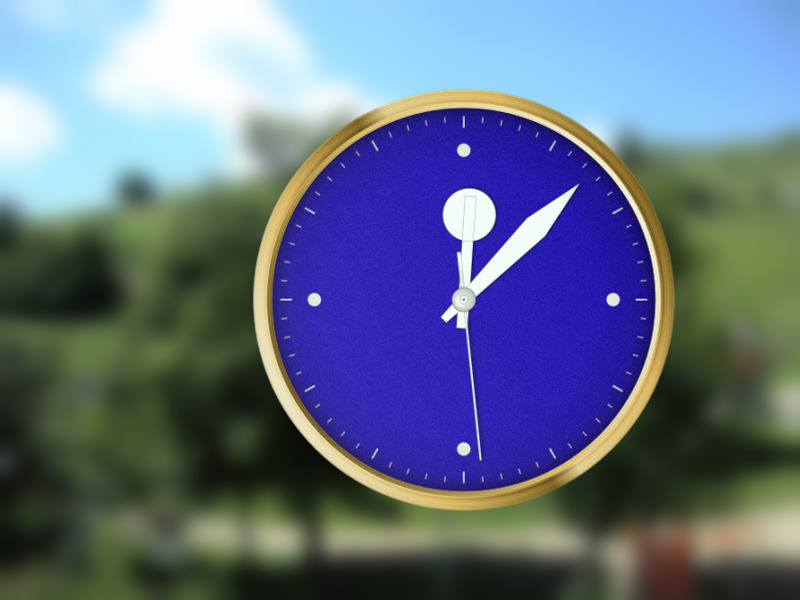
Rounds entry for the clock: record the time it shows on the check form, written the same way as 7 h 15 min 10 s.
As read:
12 h 07 min 29 s
